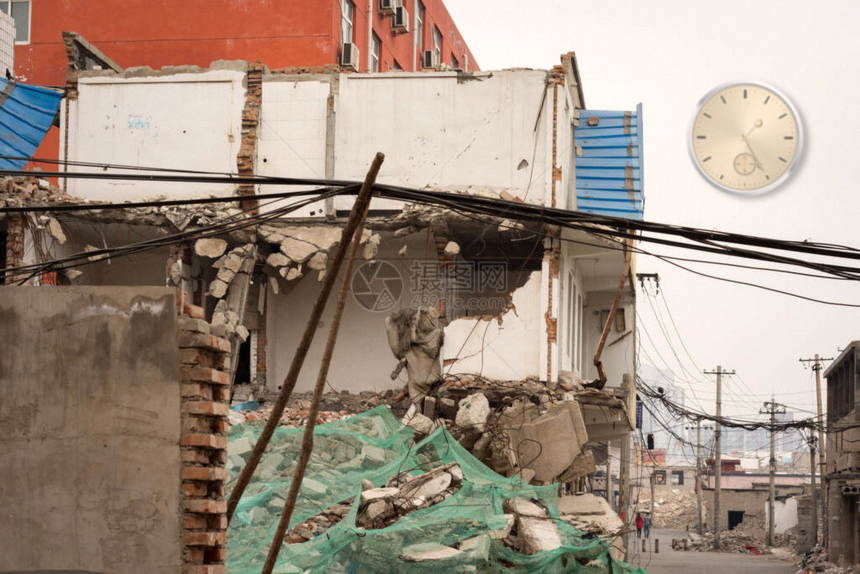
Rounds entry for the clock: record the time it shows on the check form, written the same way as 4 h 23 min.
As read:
1 h 25 min
